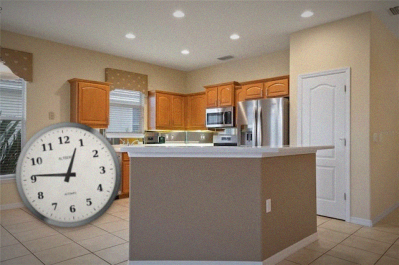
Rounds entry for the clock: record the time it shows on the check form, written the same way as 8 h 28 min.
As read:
12 h 46 min
